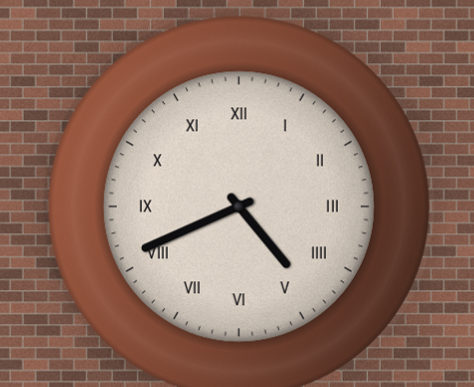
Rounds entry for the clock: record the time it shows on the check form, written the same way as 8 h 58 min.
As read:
4 h 41 min
